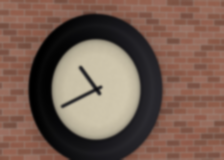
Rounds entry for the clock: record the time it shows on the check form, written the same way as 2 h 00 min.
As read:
10 h 41 min
